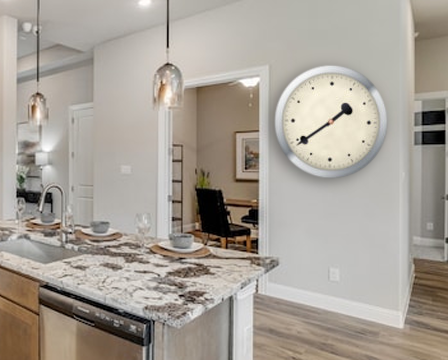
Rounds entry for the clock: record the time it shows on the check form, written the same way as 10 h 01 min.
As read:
1 h 39 min
